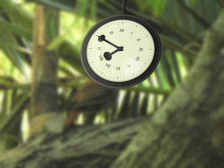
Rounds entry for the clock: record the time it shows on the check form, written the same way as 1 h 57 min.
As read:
7 h 50 min
